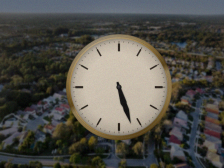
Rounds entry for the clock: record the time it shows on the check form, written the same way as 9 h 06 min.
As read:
5 h 27 min
